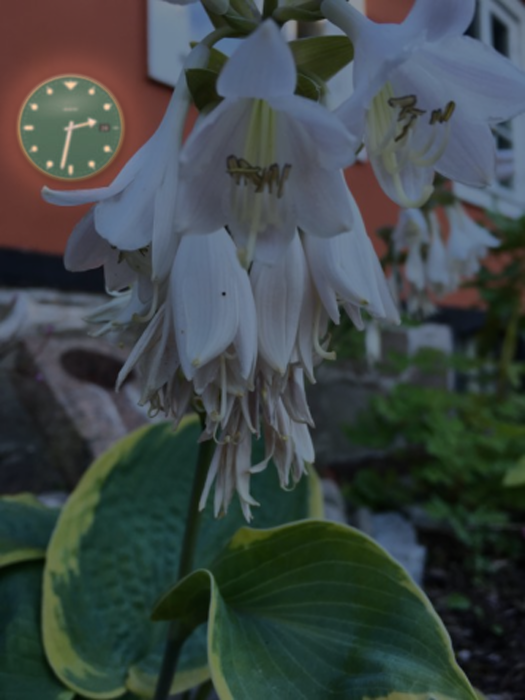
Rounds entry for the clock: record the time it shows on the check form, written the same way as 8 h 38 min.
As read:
2 h 32 min
